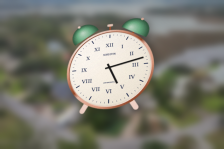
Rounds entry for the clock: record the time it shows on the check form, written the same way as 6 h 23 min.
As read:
5 h 13 min
